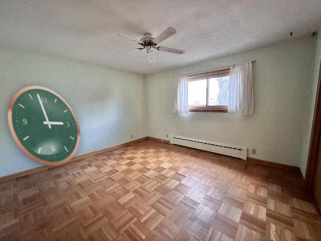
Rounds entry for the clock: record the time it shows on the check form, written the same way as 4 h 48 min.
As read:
2 h 58 min
